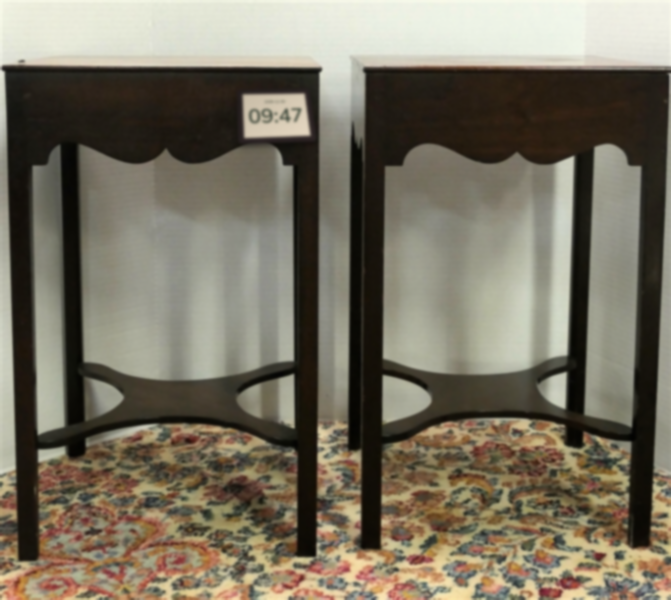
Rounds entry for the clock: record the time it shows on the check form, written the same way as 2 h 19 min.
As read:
9 h 47 min
